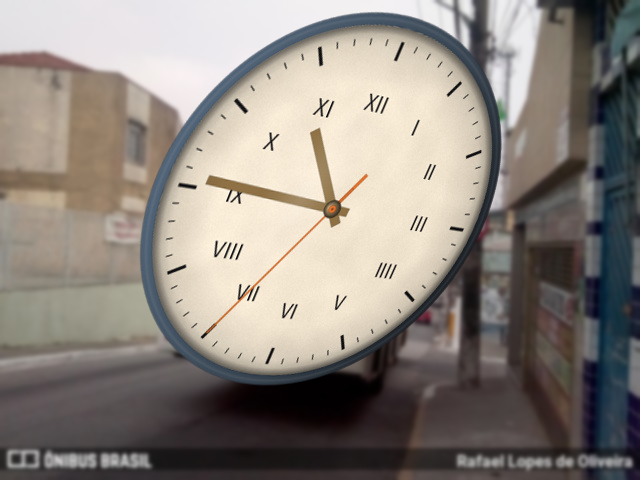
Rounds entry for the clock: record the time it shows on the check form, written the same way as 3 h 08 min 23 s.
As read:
10 h 45 min 35 s
